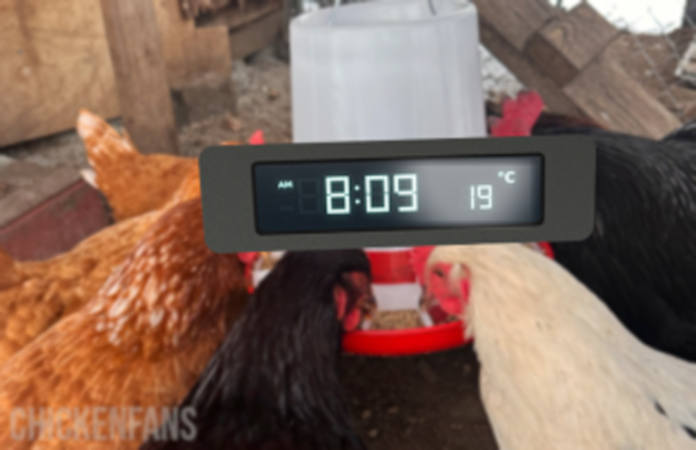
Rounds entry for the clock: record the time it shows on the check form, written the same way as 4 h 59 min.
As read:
8 h 09 min
